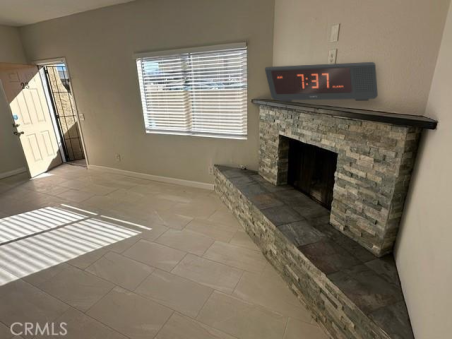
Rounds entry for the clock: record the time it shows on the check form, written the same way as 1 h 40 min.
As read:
7 h 37 min
